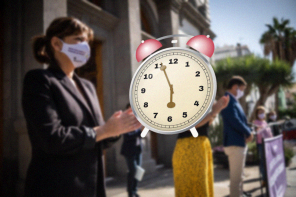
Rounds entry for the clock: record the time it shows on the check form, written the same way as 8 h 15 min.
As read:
5 h 56 min
